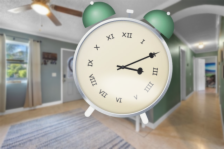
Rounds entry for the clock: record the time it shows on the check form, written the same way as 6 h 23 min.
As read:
3 h 10 min
